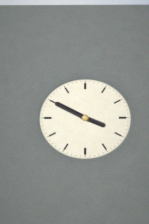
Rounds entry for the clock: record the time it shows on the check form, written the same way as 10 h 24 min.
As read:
3 h 50 min
